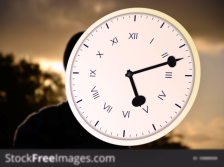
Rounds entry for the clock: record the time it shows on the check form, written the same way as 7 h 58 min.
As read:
5 h 12 min
